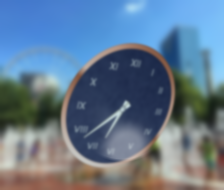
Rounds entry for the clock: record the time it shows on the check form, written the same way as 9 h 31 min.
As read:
6 h 38 min
